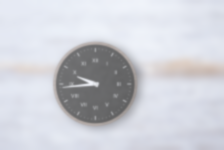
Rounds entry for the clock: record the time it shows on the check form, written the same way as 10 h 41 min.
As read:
9 h 44 min
